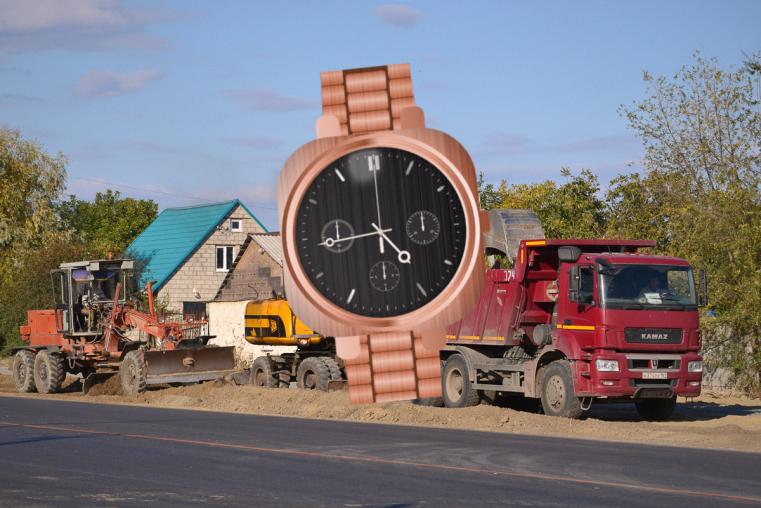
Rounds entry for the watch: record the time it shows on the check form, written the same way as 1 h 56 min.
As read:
4 h 44 min
